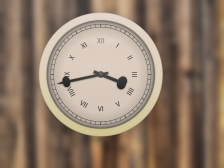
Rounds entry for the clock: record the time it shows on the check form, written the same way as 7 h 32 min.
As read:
3 h 43 min
